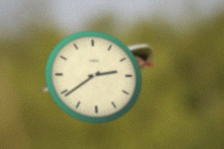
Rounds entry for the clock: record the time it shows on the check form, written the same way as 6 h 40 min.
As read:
2 h 39 min
